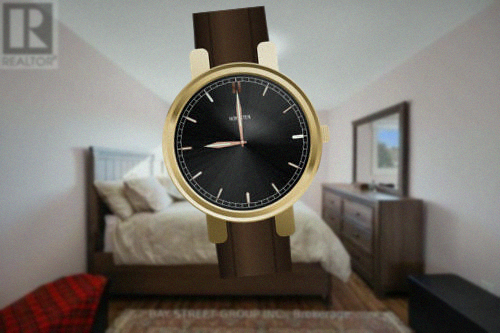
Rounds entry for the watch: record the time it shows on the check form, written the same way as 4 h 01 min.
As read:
9 h 00 min
